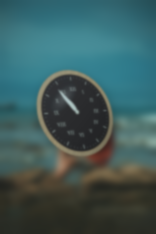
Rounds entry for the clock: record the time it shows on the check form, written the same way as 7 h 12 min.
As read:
10 h 54 min
